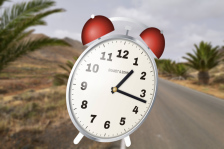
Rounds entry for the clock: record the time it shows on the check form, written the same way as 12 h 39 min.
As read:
1 h 17 min
